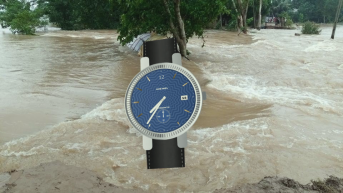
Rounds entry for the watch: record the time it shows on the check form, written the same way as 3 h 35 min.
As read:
7 h 36 min
